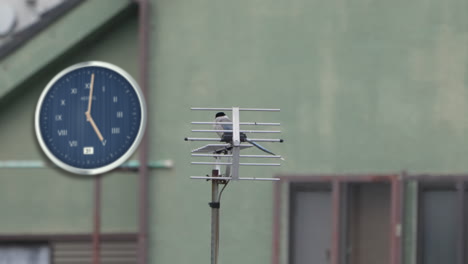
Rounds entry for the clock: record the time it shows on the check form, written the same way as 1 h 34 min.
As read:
5 h 01 min
